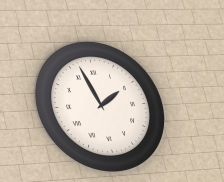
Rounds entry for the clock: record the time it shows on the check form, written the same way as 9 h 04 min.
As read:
1 h 57 min
